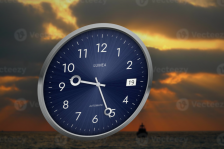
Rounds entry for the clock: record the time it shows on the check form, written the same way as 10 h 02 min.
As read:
9 h 26 min
